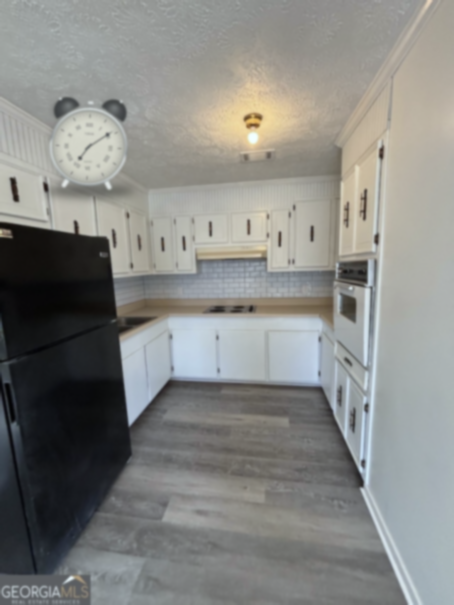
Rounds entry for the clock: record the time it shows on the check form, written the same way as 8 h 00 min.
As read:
7 h 09 min
